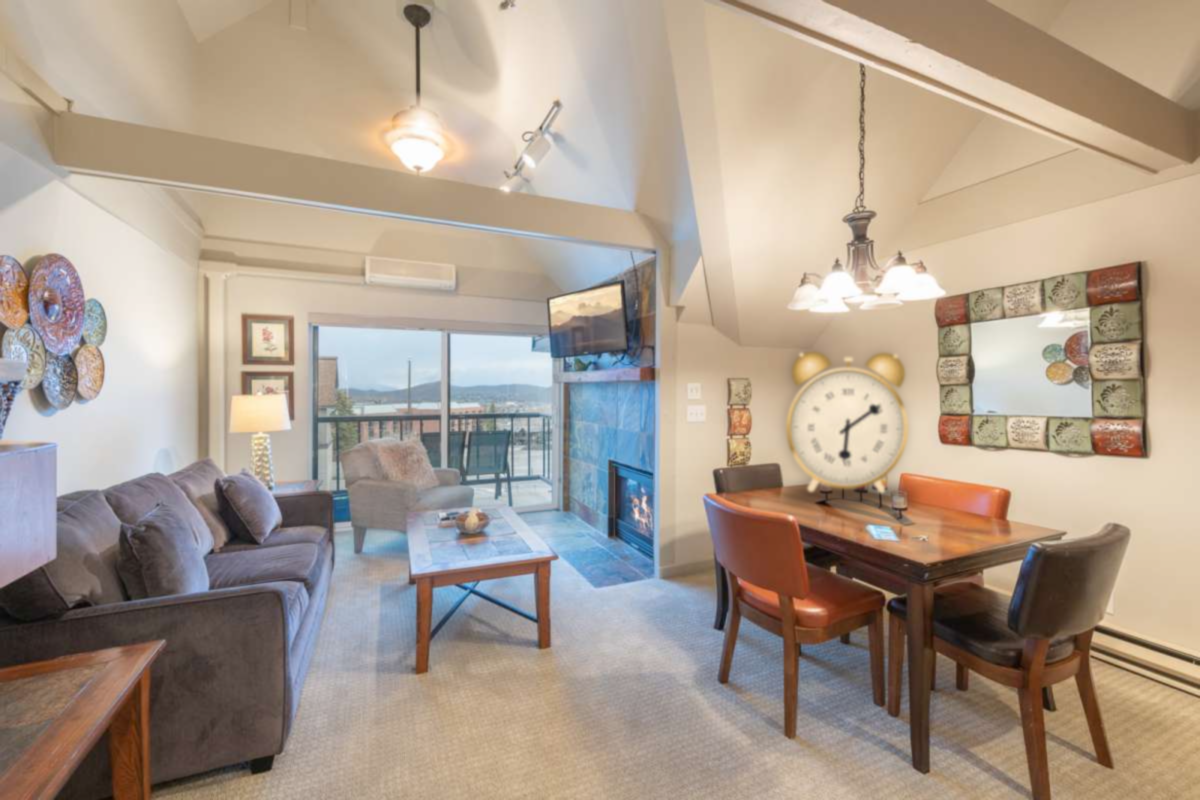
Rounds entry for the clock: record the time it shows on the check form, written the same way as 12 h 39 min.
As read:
6 h 09 min
